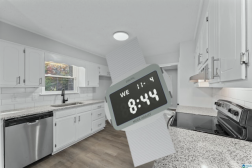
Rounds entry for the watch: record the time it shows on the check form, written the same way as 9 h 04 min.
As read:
8 h 44 min
